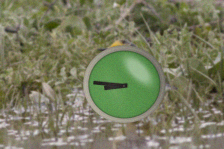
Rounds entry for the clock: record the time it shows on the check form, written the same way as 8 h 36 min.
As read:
8 h 46 min
